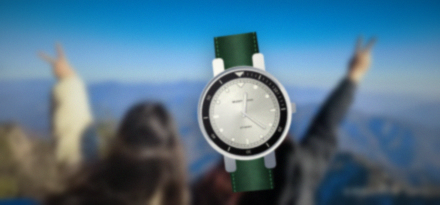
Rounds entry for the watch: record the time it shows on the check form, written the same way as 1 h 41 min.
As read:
12 h 22 min
